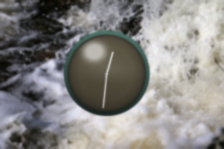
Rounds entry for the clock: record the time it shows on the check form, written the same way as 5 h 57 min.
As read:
12 h 31 min
